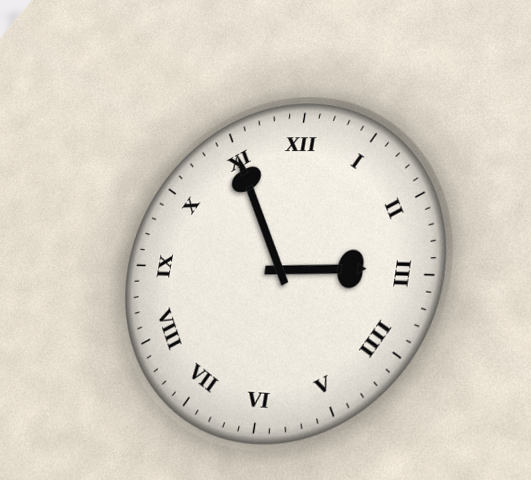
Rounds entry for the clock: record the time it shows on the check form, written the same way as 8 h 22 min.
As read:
2 h 55 min
